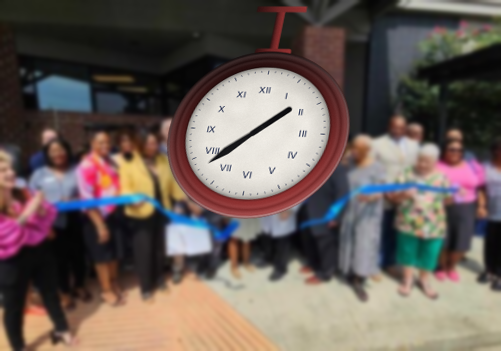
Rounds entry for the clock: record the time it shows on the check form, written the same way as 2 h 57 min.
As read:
1 h 38 min
